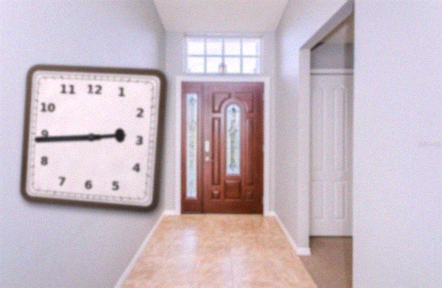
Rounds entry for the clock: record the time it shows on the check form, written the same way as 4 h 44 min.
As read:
2 h 44 min
